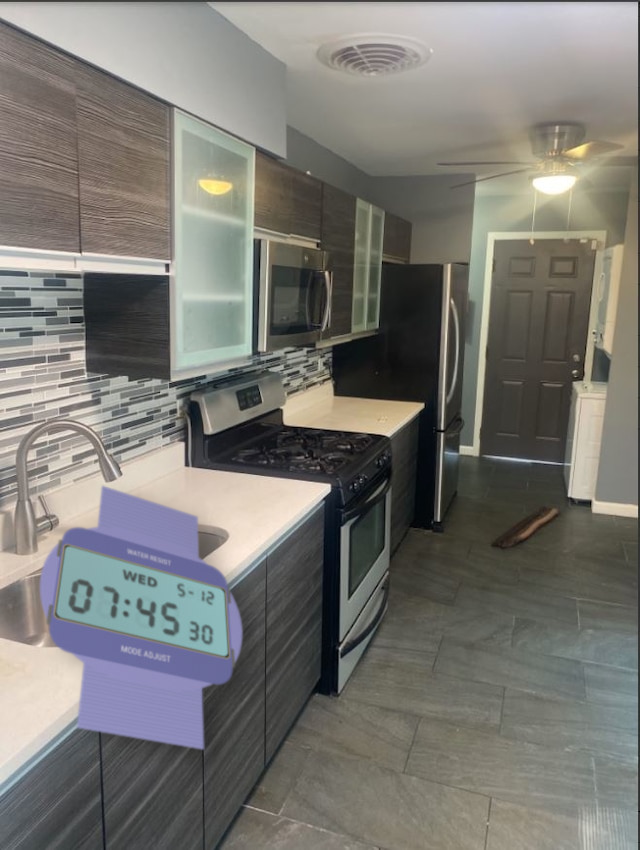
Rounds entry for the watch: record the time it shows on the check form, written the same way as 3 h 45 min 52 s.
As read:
7 h 45 min 30 s
